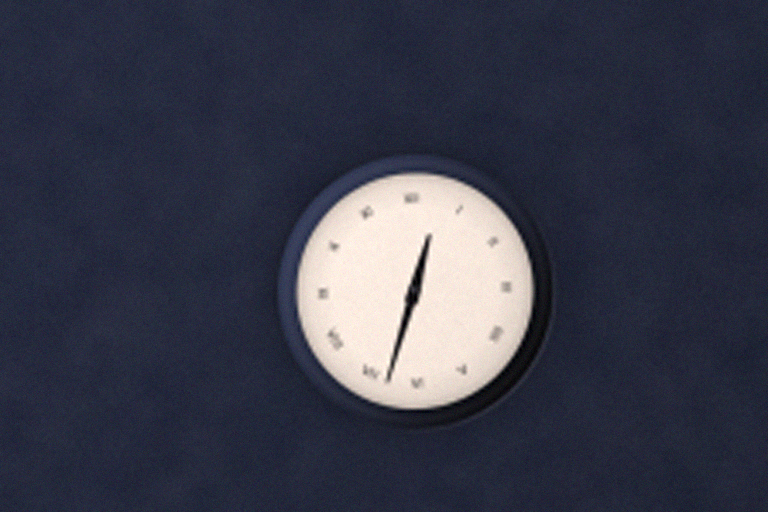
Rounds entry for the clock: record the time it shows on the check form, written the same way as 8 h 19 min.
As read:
12 h 33 min
